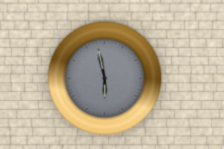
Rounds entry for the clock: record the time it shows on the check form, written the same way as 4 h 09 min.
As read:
5 h 58 min
